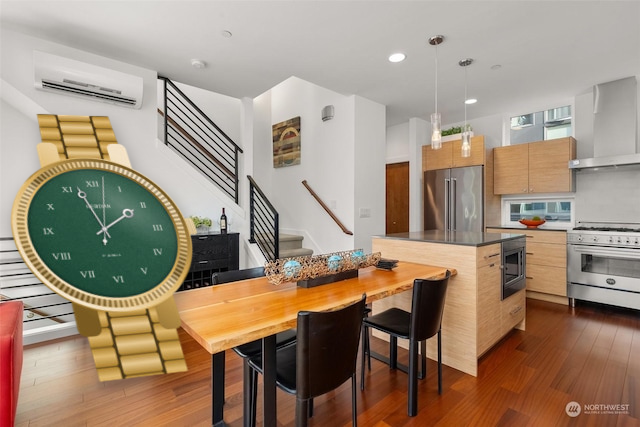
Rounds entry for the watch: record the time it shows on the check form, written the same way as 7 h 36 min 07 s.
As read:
1 h 57 min 02 s
